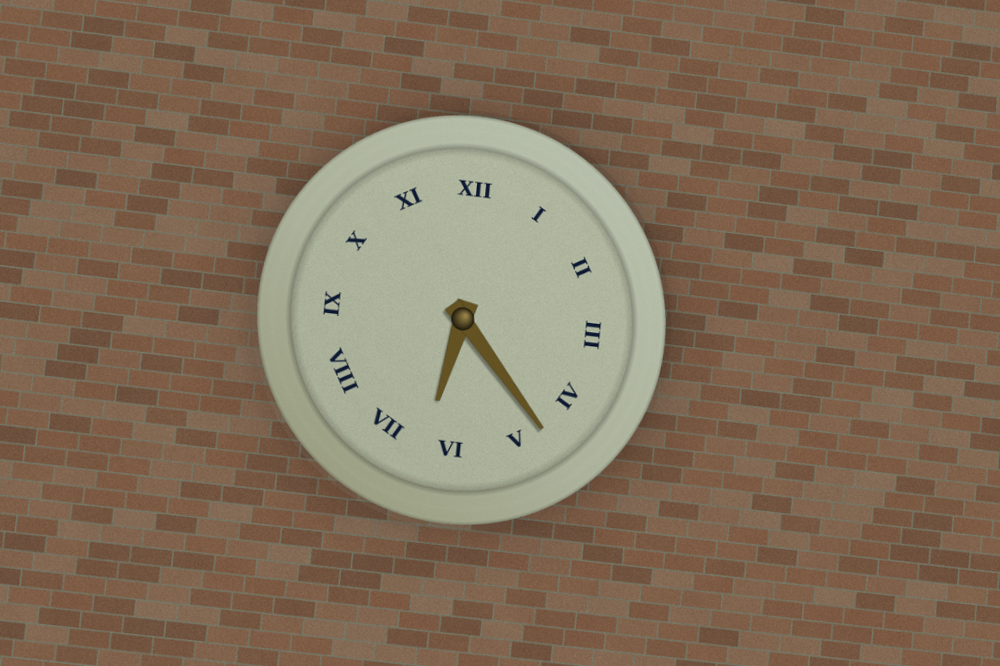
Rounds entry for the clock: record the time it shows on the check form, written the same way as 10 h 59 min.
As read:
6 h 23 min
